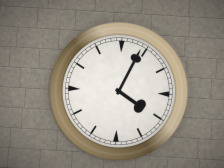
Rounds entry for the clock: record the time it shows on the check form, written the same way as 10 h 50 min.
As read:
4 h 04 min
